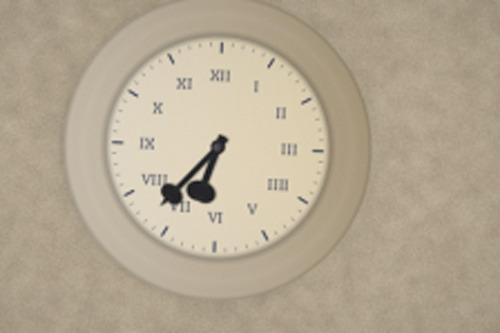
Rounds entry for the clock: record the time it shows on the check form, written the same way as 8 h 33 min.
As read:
6 h 37 min
